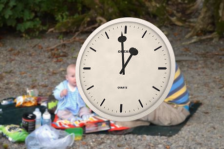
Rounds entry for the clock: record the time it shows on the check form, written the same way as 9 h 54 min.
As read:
12 h 59 min
